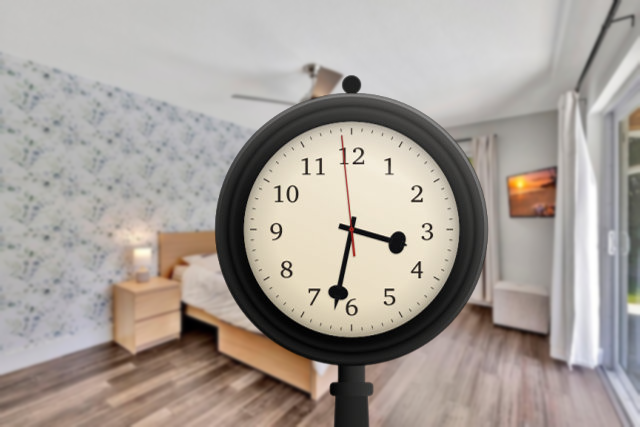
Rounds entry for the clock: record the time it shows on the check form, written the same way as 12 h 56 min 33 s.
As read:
3 h 31 min 59 s
